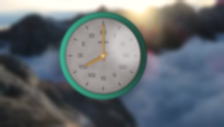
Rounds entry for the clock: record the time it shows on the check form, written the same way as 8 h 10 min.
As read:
8 h 00 min
